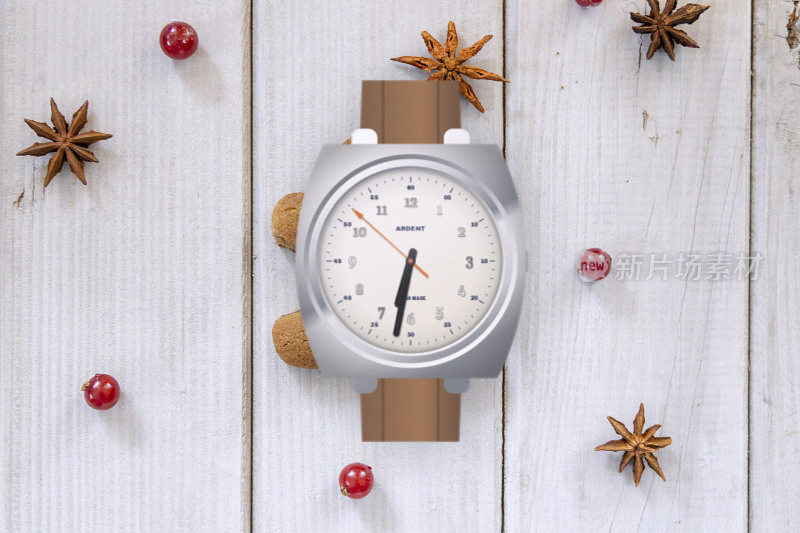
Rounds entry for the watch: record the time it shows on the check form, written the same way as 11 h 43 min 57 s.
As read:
6 h 31 min 52 s
